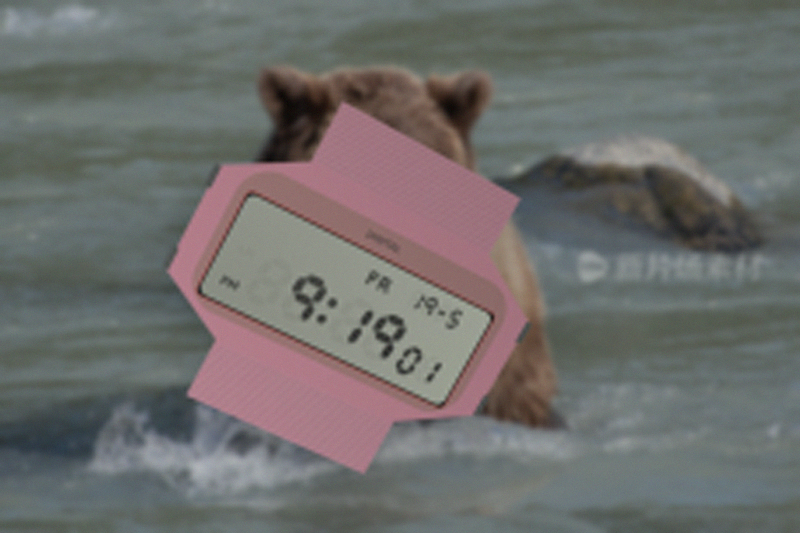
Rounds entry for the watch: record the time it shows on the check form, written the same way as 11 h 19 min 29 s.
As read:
9 h 19 min 01 s
